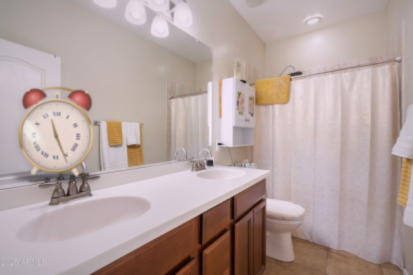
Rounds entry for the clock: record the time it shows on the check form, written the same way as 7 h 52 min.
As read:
11 h 26 min
